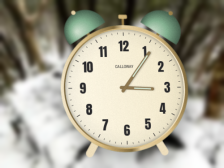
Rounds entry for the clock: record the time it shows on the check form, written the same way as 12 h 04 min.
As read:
3 h 06 min
